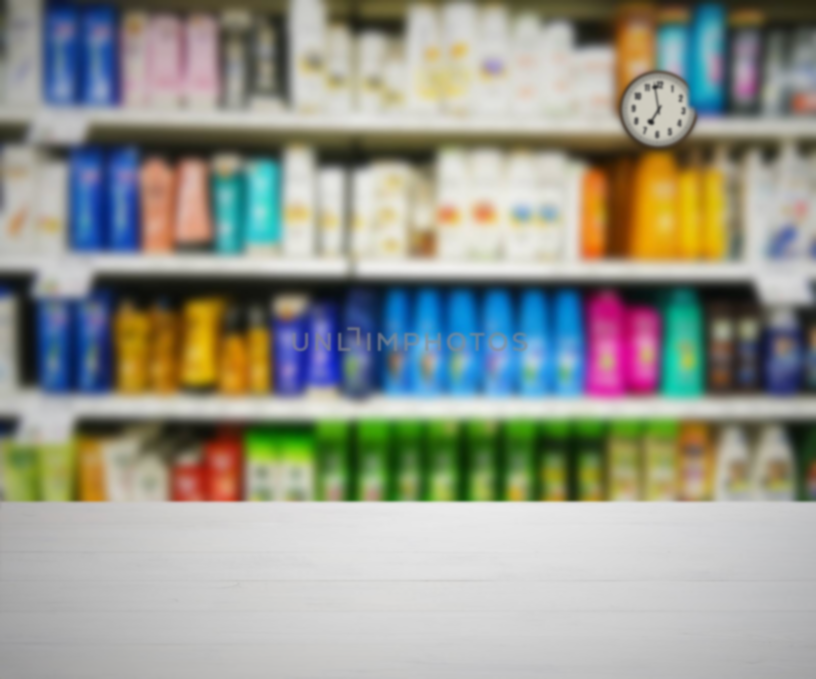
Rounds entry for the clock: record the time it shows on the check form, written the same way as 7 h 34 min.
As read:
6 h 58 min
